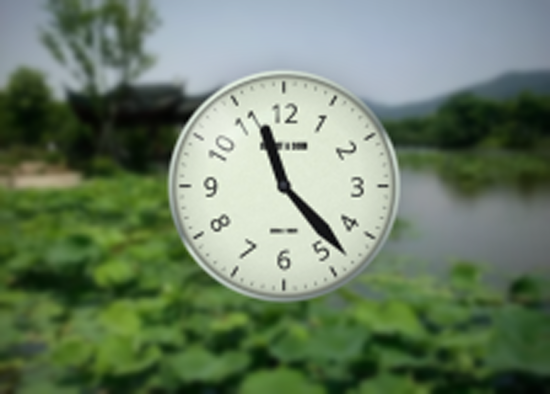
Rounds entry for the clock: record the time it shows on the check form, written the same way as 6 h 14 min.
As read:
11 h 23 min
